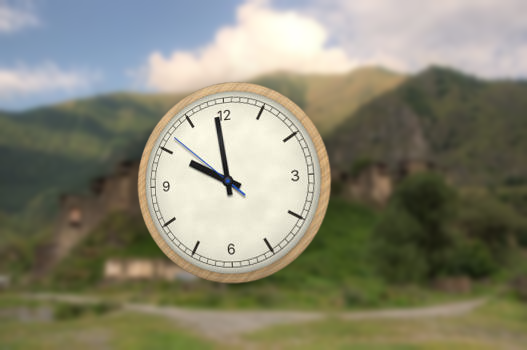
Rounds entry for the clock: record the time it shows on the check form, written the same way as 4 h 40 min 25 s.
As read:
9 h 58 min 52 s
